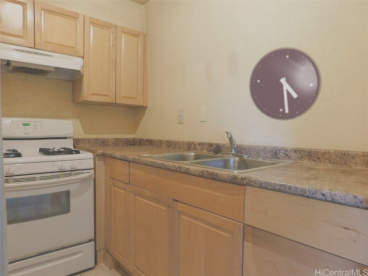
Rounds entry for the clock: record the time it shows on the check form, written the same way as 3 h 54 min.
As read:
4 h 28 min
